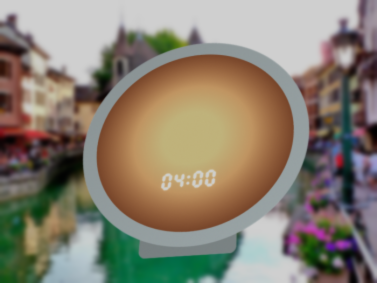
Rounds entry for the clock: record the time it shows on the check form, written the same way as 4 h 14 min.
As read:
4 h 00 min
